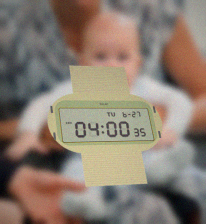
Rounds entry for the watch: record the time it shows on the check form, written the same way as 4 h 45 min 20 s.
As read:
4 h 00 min 35 s
